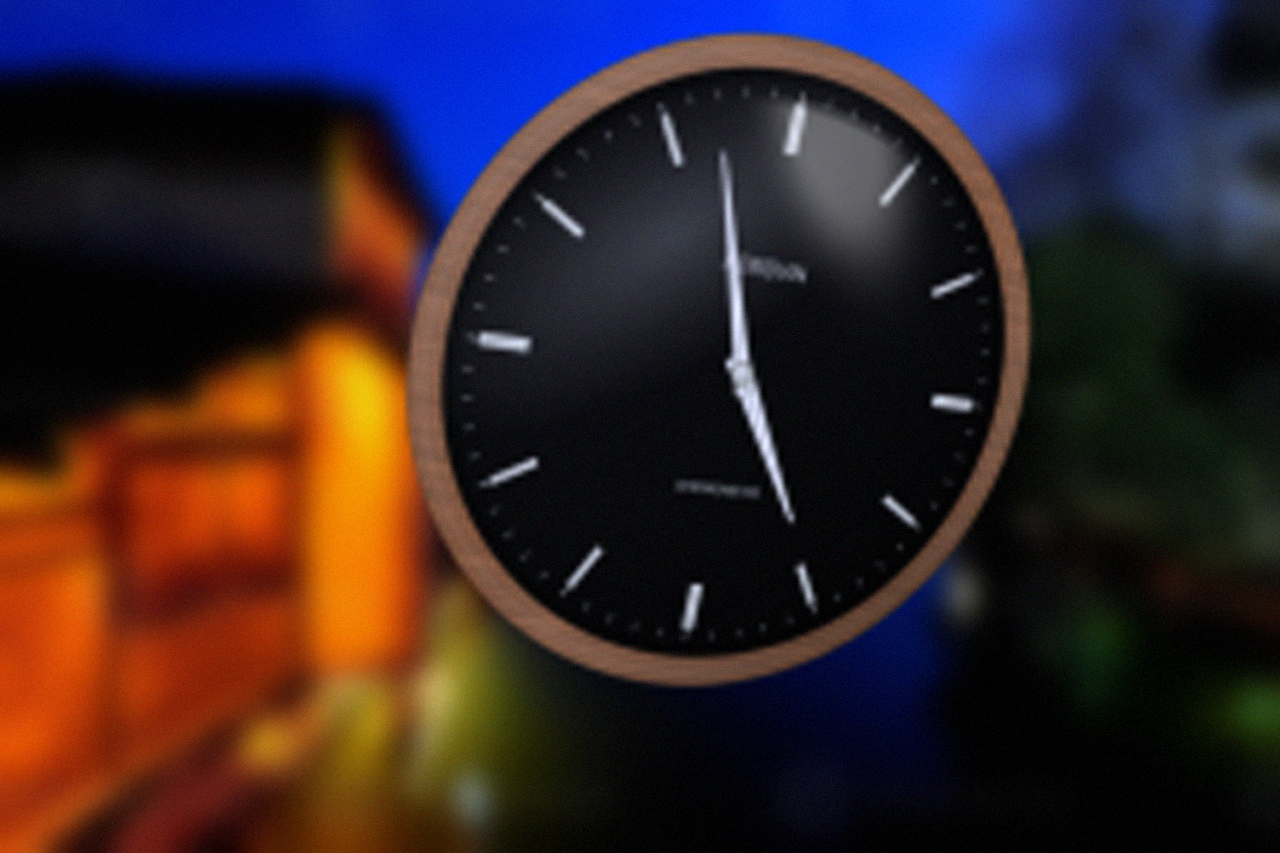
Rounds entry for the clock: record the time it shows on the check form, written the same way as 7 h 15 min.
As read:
4 h 57 min
